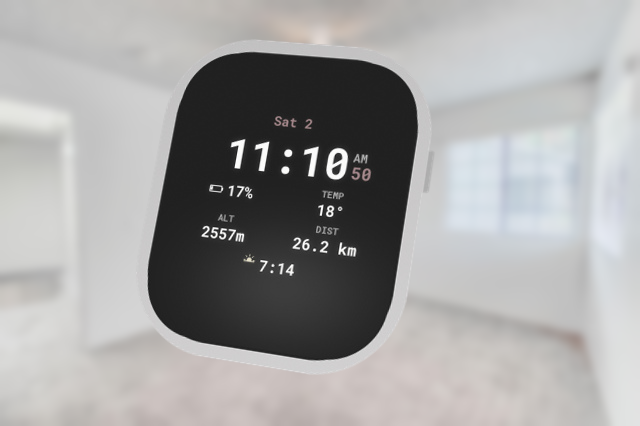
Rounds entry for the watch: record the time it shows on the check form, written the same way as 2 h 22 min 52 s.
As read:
11 h 10 min 50 s
